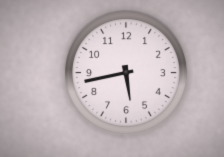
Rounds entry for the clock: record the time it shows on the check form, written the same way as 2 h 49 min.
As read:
5 h 43 min
